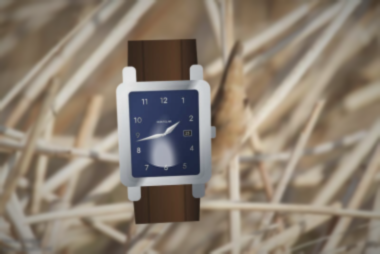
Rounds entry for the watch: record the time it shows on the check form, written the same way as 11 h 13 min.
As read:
1 h 43 min
